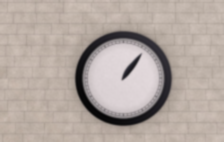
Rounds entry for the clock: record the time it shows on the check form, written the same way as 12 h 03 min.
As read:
1 h 06 min
